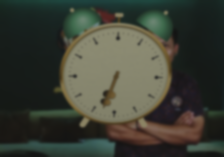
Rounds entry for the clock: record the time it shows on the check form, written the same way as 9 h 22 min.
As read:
6 h 33 min
